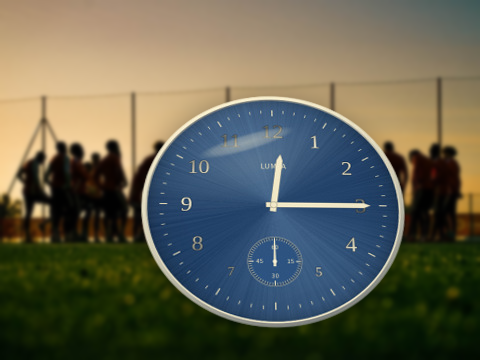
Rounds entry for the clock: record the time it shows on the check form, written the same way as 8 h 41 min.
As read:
12 h 15 min
